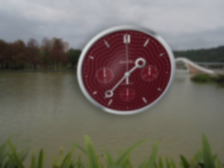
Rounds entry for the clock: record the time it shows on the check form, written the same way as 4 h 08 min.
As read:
1 h 37 min
